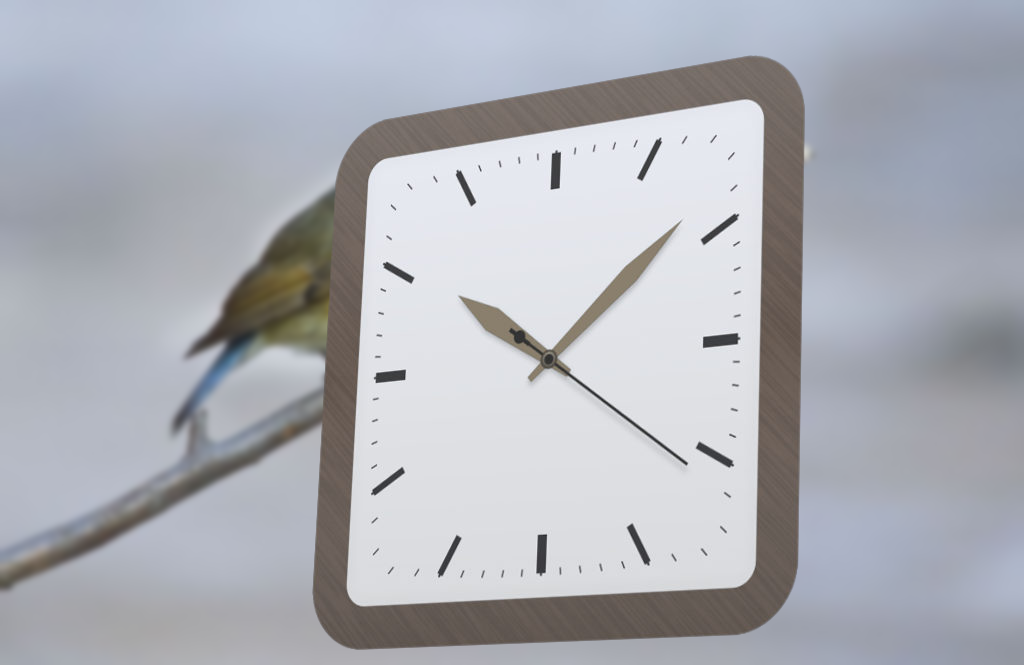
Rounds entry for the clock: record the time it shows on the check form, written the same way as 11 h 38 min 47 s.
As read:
10 h 08 min 21 s
